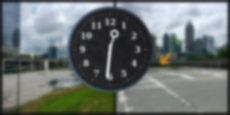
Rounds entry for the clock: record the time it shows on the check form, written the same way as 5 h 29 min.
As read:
12 h 31 min
